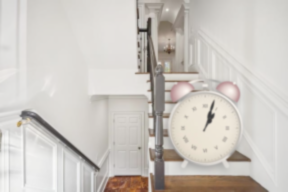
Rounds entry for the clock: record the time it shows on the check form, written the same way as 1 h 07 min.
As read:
1 h 03 min
